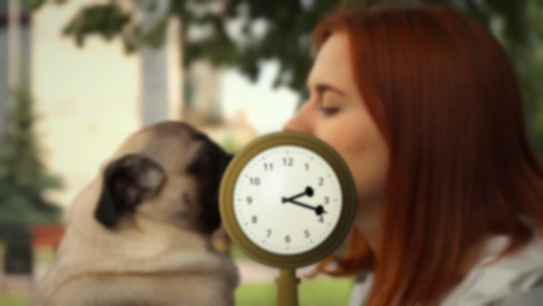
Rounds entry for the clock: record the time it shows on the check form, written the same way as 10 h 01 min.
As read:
2 h 18 min
